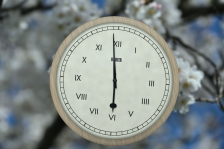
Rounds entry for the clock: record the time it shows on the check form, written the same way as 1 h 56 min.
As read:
5 h 59 min
